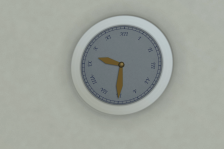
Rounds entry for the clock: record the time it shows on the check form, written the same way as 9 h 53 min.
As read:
9 h 30 min
